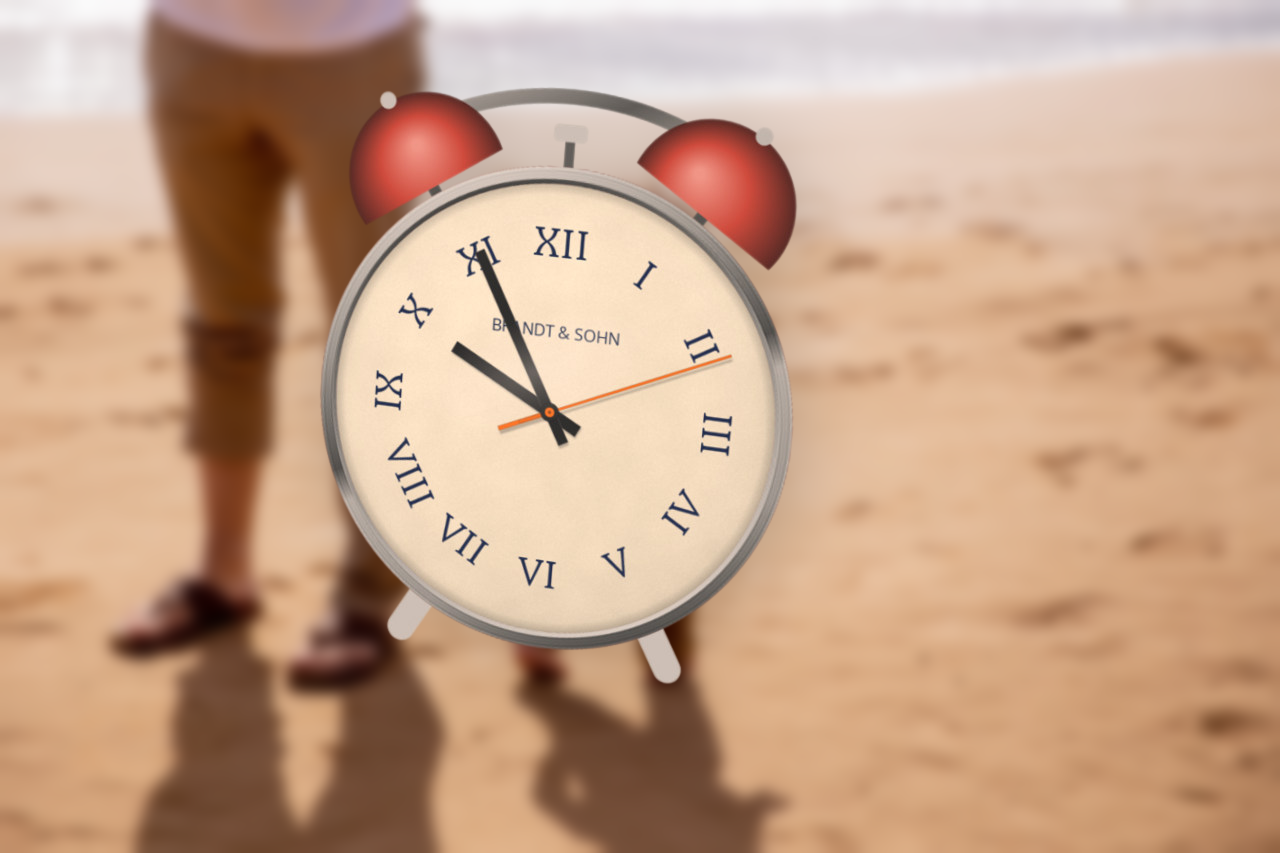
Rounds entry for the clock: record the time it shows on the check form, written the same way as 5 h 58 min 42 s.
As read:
9 h 55 min 11 s
